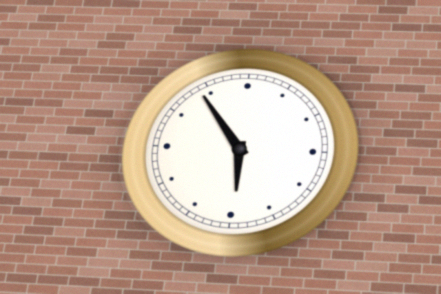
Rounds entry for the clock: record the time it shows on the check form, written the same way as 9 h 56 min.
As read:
5 h 54 min
